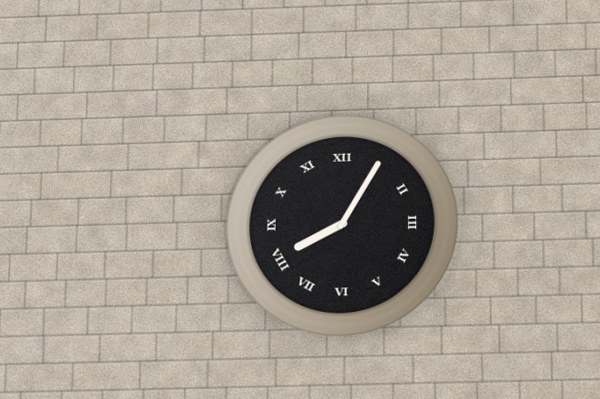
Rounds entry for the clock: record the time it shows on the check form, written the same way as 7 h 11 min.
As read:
8 h 05 min
